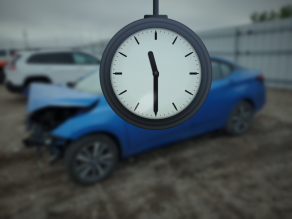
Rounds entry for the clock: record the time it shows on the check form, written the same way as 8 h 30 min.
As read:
11 h 30 min
